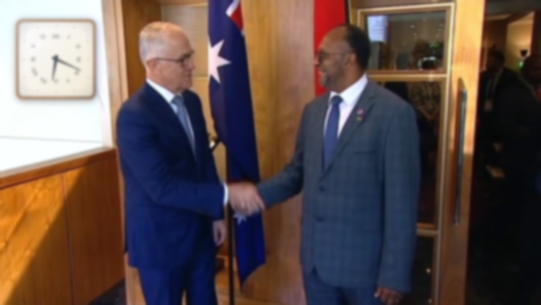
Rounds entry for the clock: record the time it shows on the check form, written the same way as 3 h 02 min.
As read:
6 h 19 min
